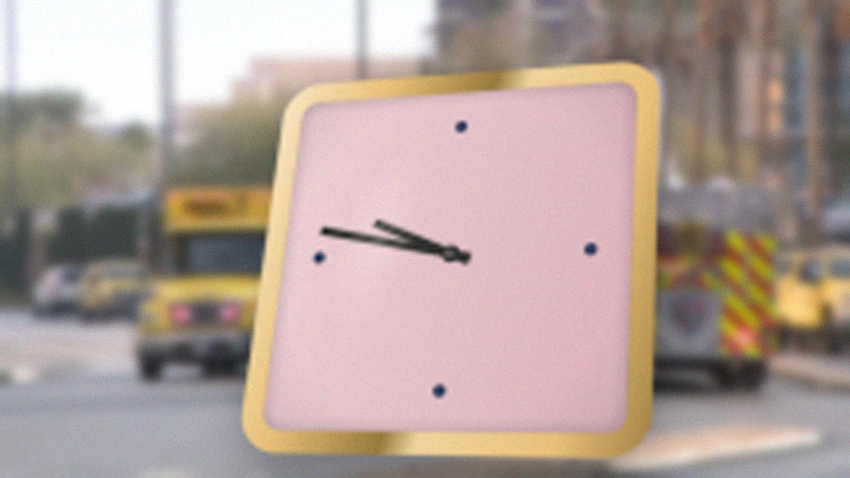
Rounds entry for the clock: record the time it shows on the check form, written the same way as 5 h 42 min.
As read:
9 h 47 min
